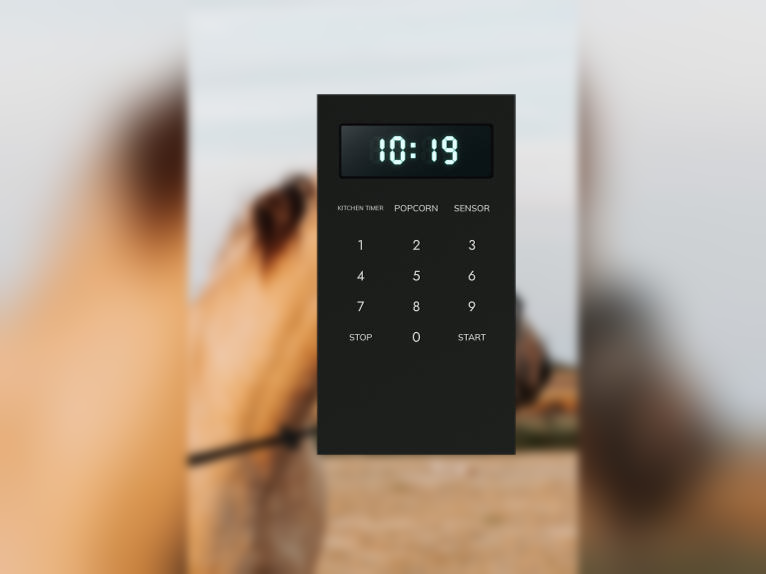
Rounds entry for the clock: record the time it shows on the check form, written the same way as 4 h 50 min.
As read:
10 h 19 min
